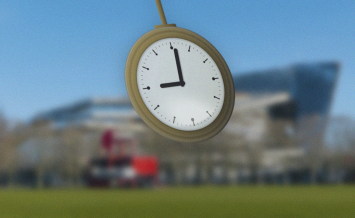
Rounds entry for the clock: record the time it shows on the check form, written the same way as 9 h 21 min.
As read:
9 h 01 min
